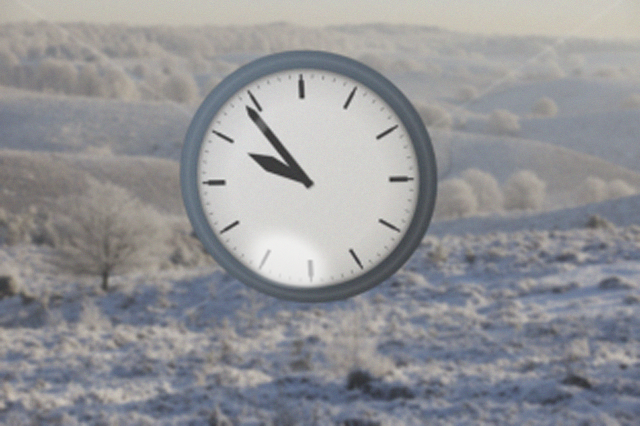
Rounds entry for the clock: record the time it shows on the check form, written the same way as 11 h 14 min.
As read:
9 h 54 min
